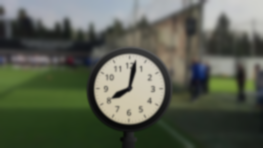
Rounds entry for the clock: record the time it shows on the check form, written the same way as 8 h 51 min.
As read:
8 h 02 min
